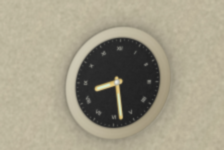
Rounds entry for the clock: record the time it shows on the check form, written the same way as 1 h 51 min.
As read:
8 h 28 min
